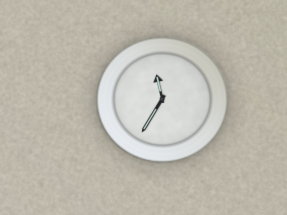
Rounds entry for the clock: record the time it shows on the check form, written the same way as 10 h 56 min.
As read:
11 h 35 min
